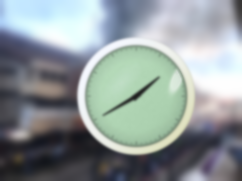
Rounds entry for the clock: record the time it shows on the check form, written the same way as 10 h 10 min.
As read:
1 h 40 min
